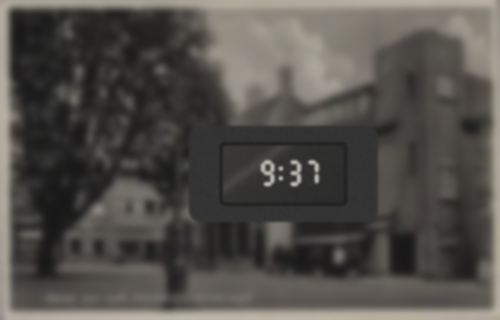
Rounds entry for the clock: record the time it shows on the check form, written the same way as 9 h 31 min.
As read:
9 h 37 min
